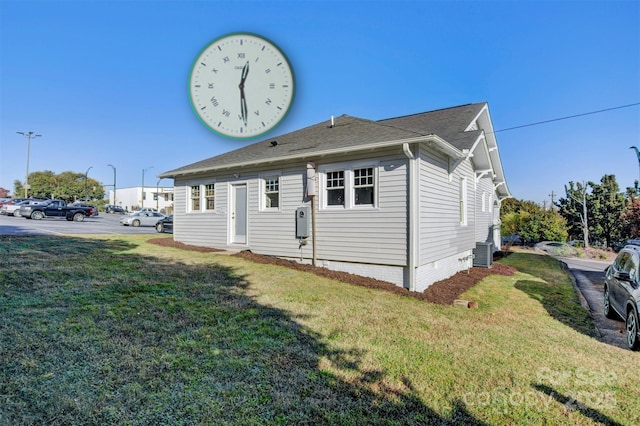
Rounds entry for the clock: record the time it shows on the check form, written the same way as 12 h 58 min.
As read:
12 h 29 min
